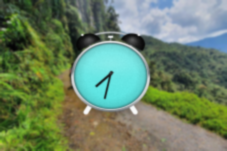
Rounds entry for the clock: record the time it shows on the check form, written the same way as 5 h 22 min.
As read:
7 h 32 min
